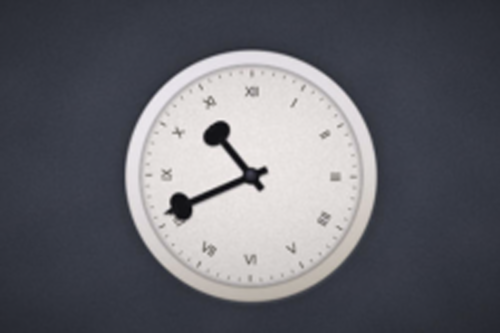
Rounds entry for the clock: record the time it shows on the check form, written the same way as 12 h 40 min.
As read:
10 h 41 min
